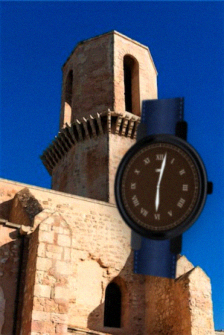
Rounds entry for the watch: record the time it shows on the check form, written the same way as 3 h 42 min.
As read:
6 h 02 min
